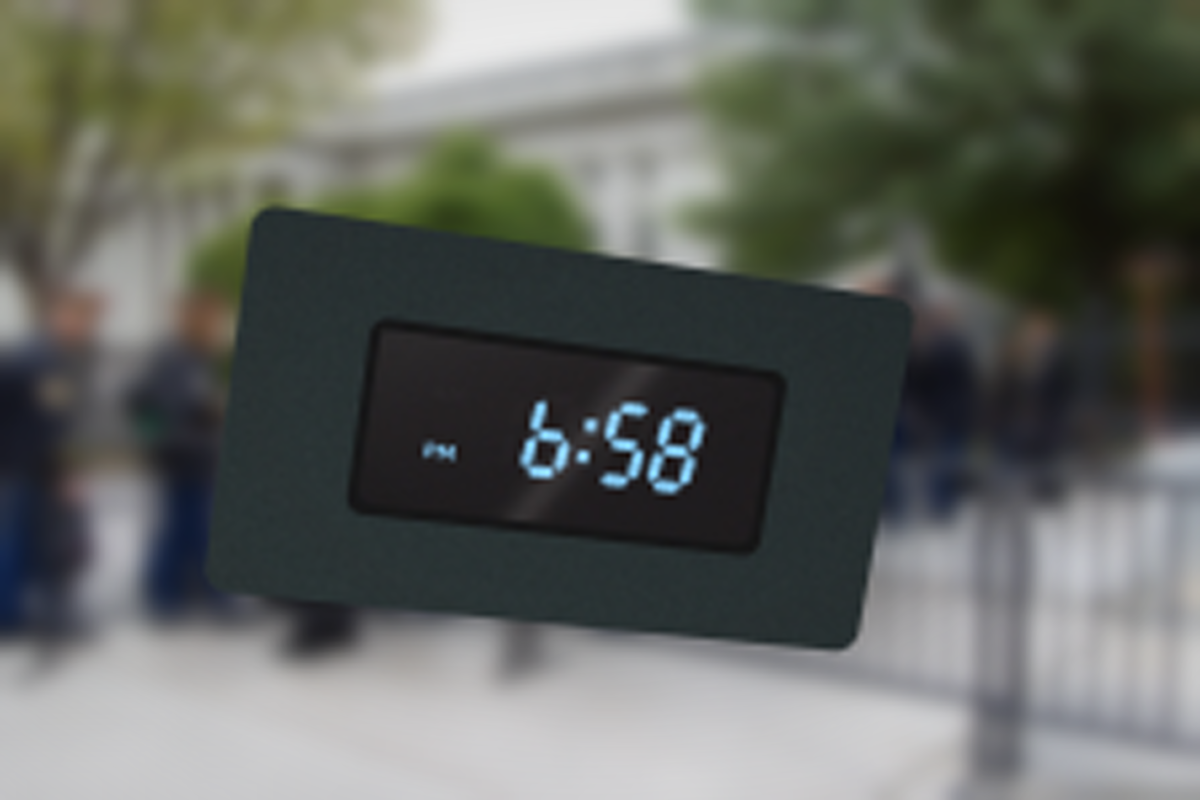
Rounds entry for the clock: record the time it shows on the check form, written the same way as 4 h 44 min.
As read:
6 h 58 min
